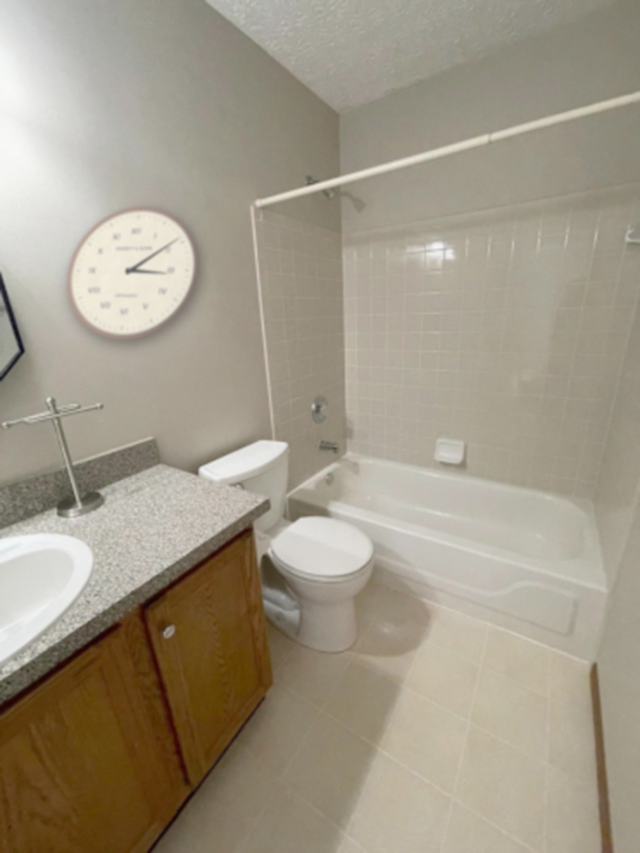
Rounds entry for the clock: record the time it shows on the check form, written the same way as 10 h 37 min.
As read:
3 h 09 min
